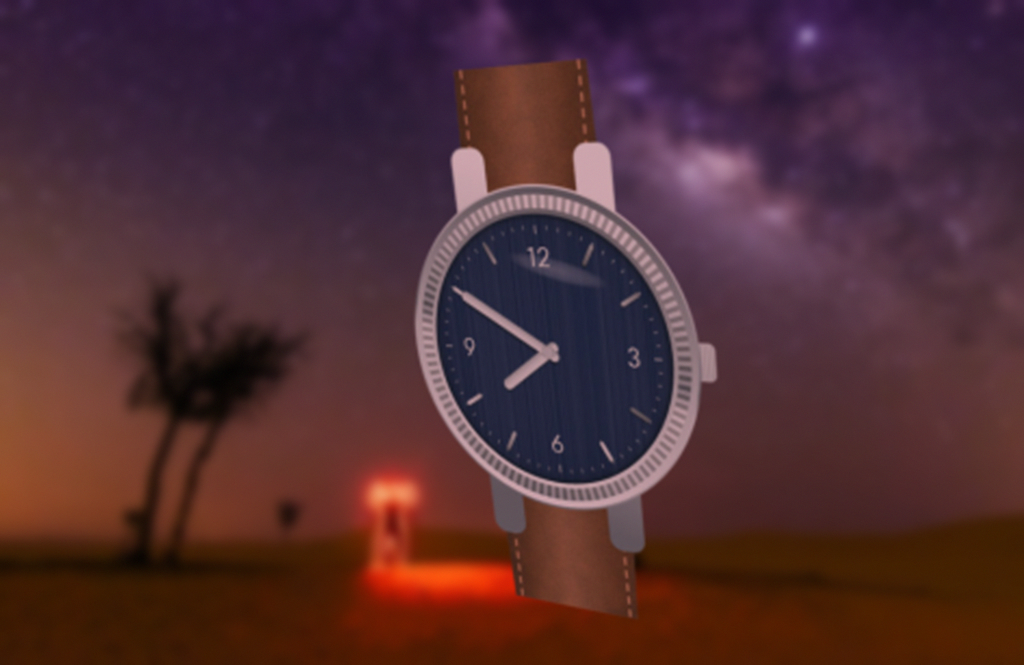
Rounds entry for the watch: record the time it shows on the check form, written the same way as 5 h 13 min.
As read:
7 h 50 min
